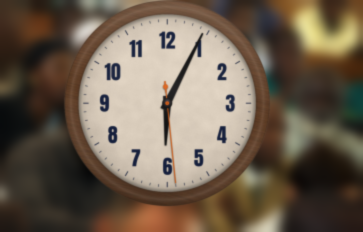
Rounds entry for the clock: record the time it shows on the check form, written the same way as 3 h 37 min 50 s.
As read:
6 h 04 min 29 s
